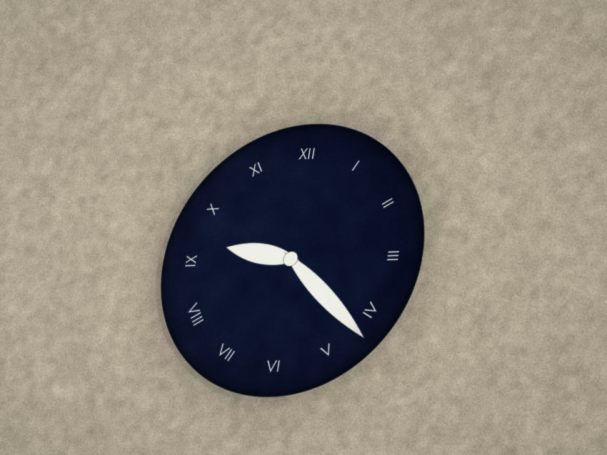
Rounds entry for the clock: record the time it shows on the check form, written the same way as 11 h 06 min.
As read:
9 h 22 min
